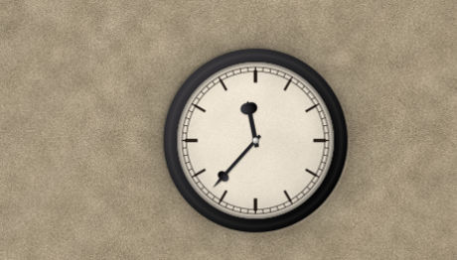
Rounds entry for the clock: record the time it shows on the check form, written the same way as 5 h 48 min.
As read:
11 h 37 min
